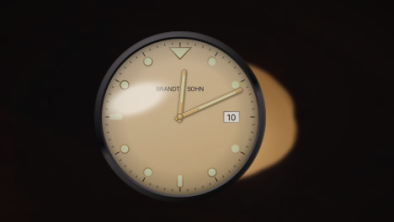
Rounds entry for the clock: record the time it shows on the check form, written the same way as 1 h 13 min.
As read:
12 h 11 min
